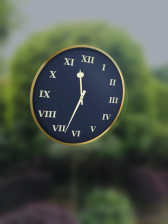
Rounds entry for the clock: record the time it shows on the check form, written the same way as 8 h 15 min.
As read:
11 h 33 min
